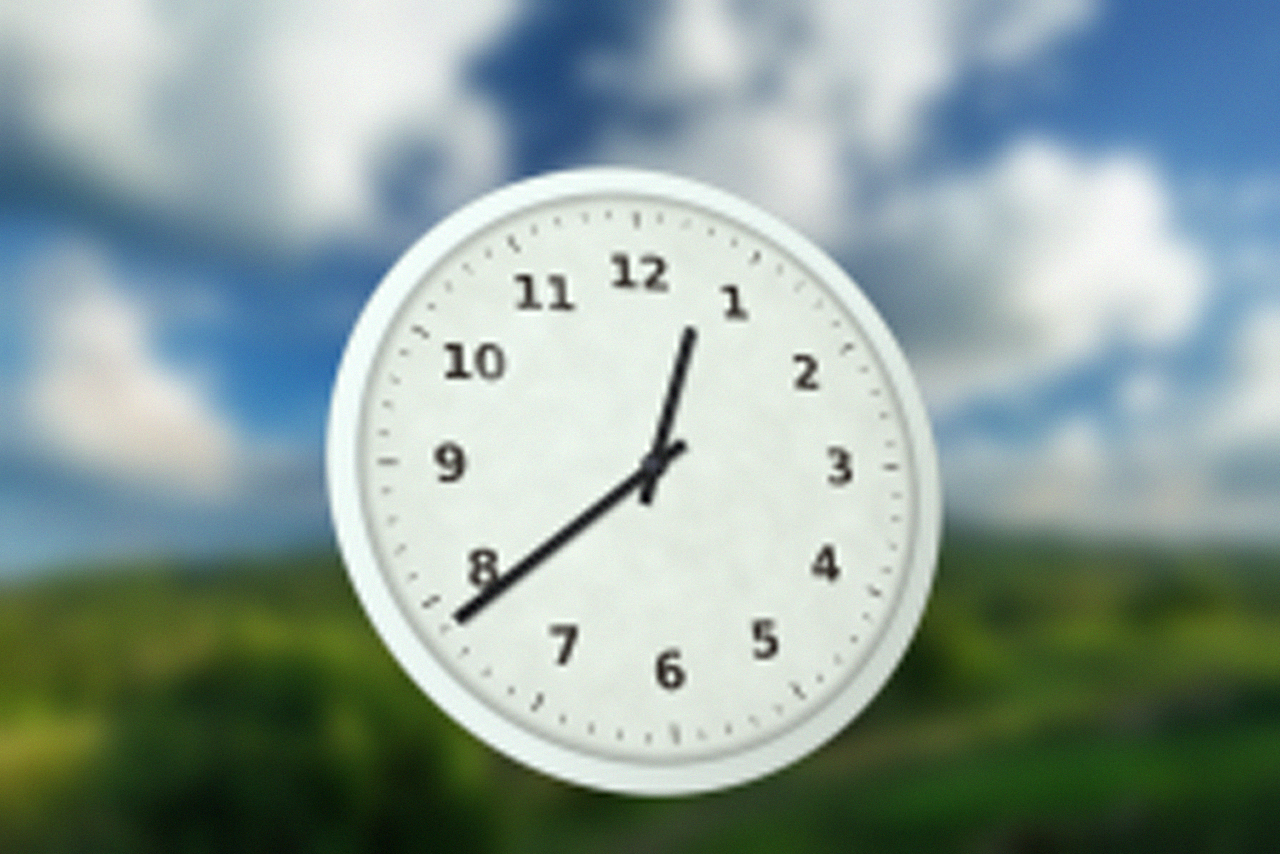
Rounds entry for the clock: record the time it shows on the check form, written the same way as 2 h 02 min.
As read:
12 h 39 min
